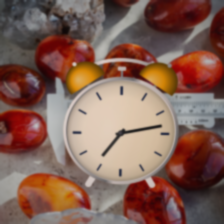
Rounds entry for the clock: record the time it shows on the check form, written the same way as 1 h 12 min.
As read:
7 h 13 min
